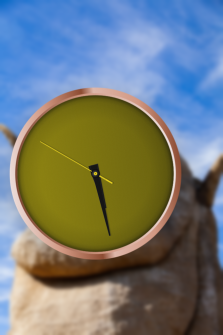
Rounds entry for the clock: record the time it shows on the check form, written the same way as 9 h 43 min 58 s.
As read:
5 h 27 min 50 s
